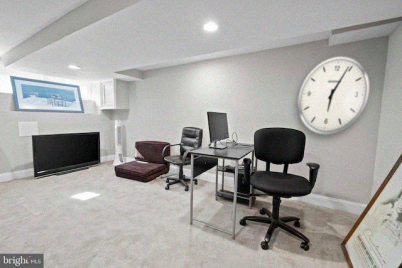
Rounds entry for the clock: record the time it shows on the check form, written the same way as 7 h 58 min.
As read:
6 h 04 min
